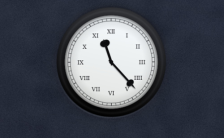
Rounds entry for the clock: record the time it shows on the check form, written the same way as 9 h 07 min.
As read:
11 h 23 min
